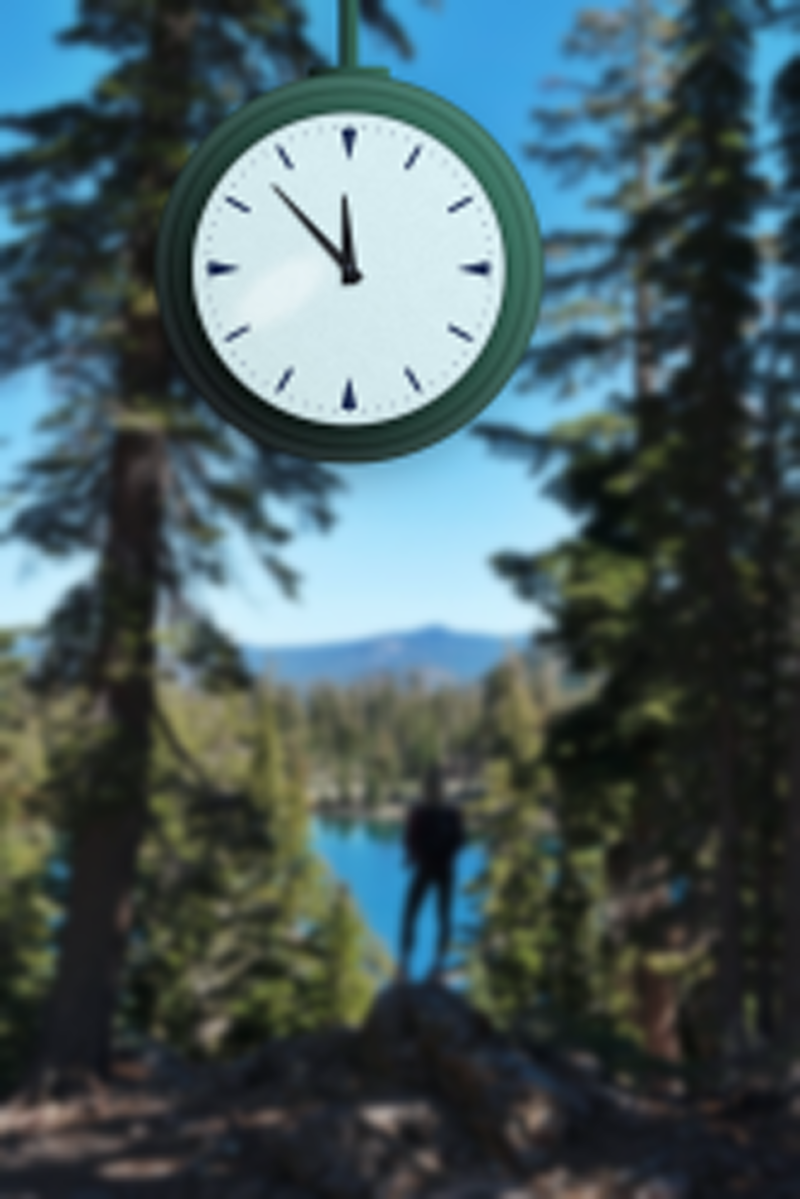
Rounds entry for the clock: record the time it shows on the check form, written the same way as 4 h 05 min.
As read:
11 h 53 min
